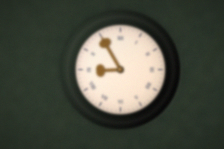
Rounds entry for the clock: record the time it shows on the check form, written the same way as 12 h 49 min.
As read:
8 h 55 min
